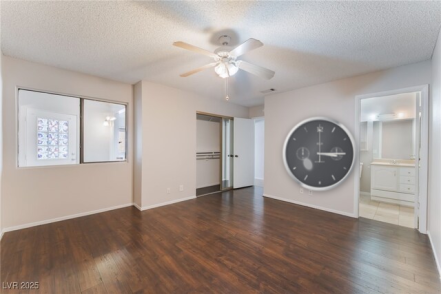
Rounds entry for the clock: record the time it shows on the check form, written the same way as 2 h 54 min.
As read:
3 h 15 min
